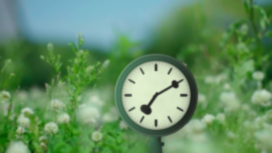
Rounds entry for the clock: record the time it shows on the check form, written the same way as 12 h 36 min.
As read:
7 h 10 min
